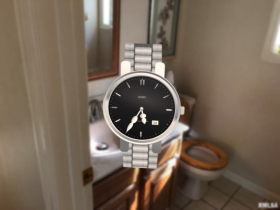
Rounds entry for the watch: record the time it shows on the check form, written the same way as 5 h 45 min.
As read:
5 h 35 min
